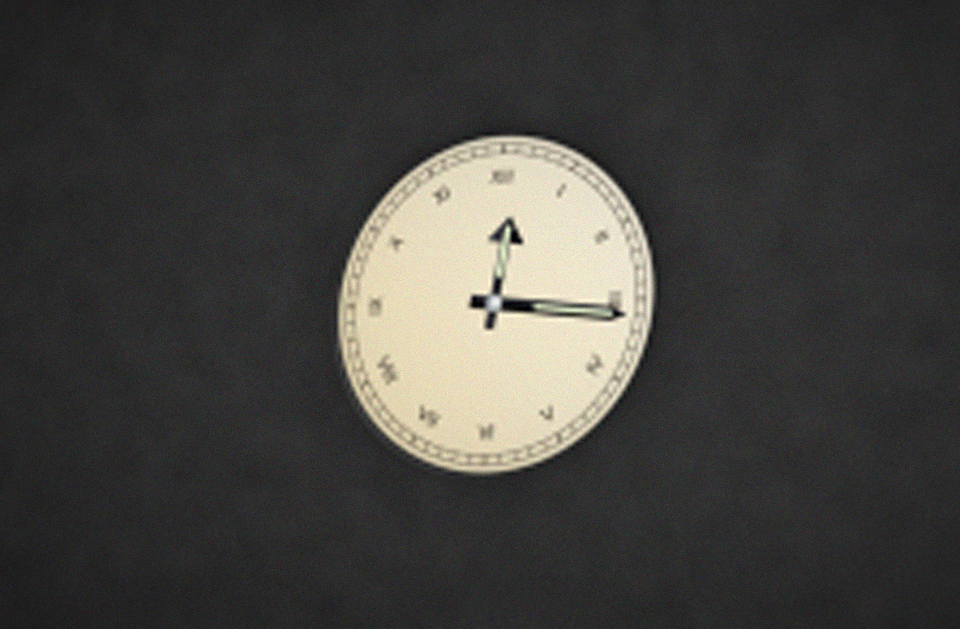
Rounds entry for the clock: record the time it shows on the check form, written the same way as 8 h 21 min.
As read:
12 h 16 min
